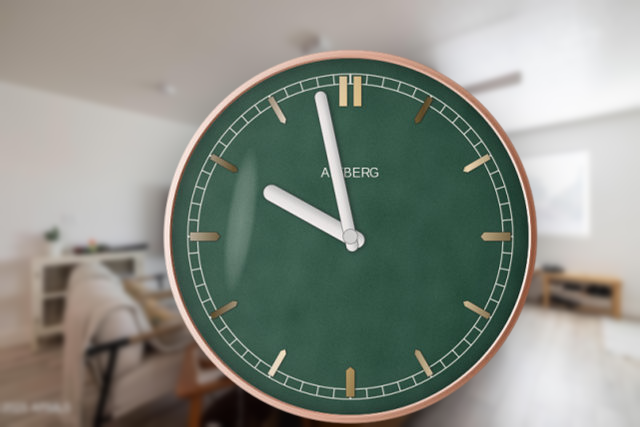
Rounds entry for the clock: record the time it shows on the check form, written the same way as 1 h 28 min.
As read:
9 h 58 min
